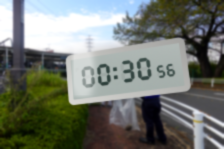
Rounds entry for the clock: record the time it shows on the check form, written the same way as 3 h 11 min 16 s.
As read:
0 h 30 min 56 s
